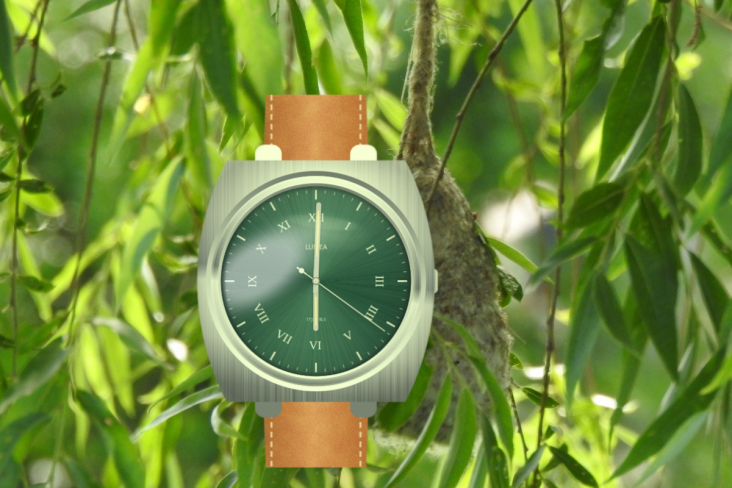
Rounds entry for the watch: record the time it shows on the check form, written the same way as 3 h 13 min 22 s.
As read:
6 h 00 min 21 s
